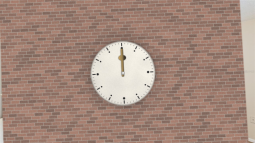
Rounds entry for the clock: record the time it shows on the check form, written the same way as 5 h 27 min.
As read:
12 h 00 min
